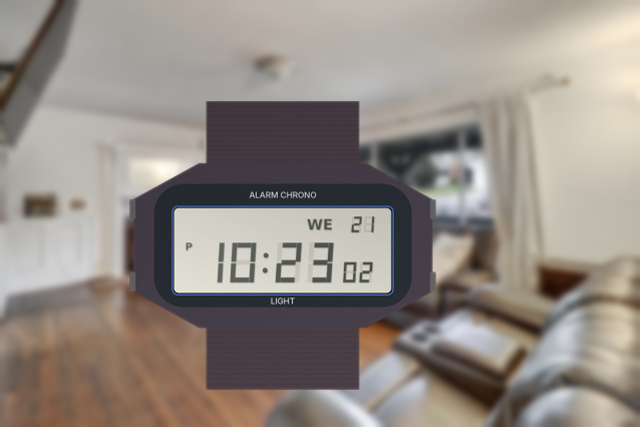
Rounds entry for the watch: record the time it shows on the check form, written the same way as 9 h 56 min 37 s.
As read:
10 h 23 min 02 s
